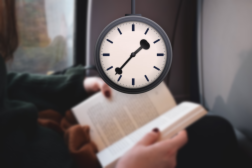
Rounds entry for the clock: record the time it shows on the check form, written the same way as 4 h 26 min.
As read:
1 h 37 min
